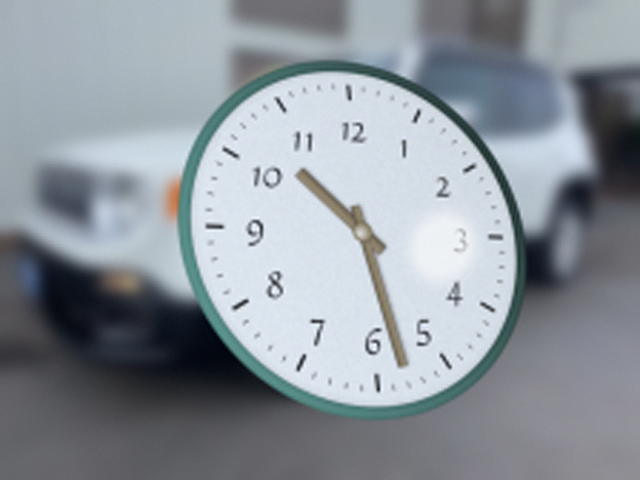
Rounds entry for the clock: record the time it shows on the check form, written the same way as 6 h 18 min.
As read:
10 h 28 min
